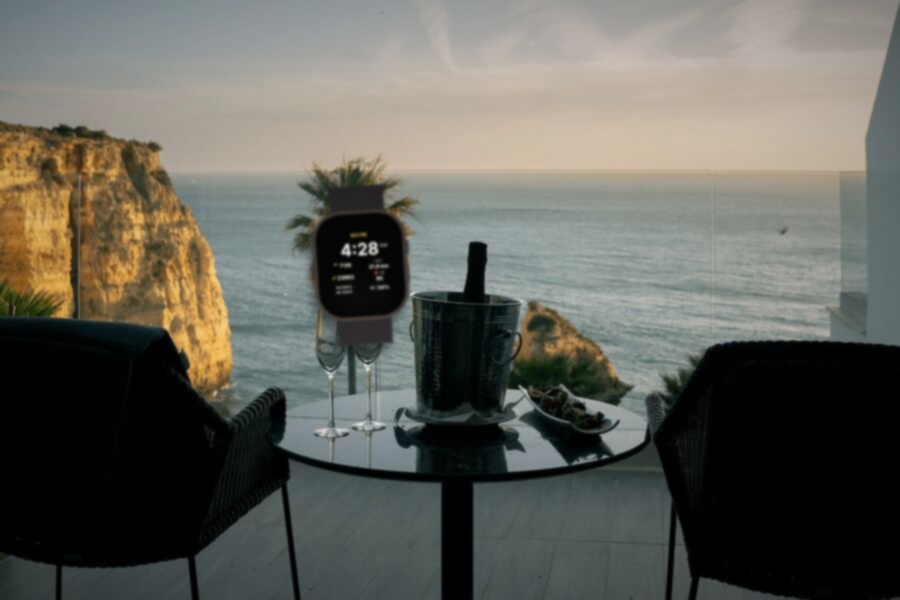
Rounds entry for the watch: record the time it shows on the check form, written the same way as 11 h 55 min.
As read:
4 h 28 min
